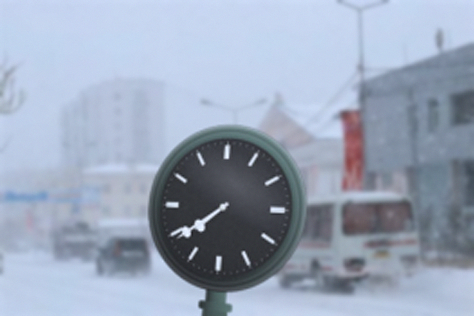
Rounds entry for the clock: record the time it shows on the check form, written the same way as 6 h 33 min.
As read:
7 h 39 min
